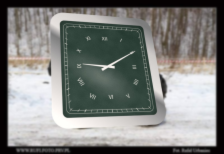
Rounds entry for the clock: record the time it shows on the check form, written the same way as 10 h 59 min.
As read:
9 h 10 min
